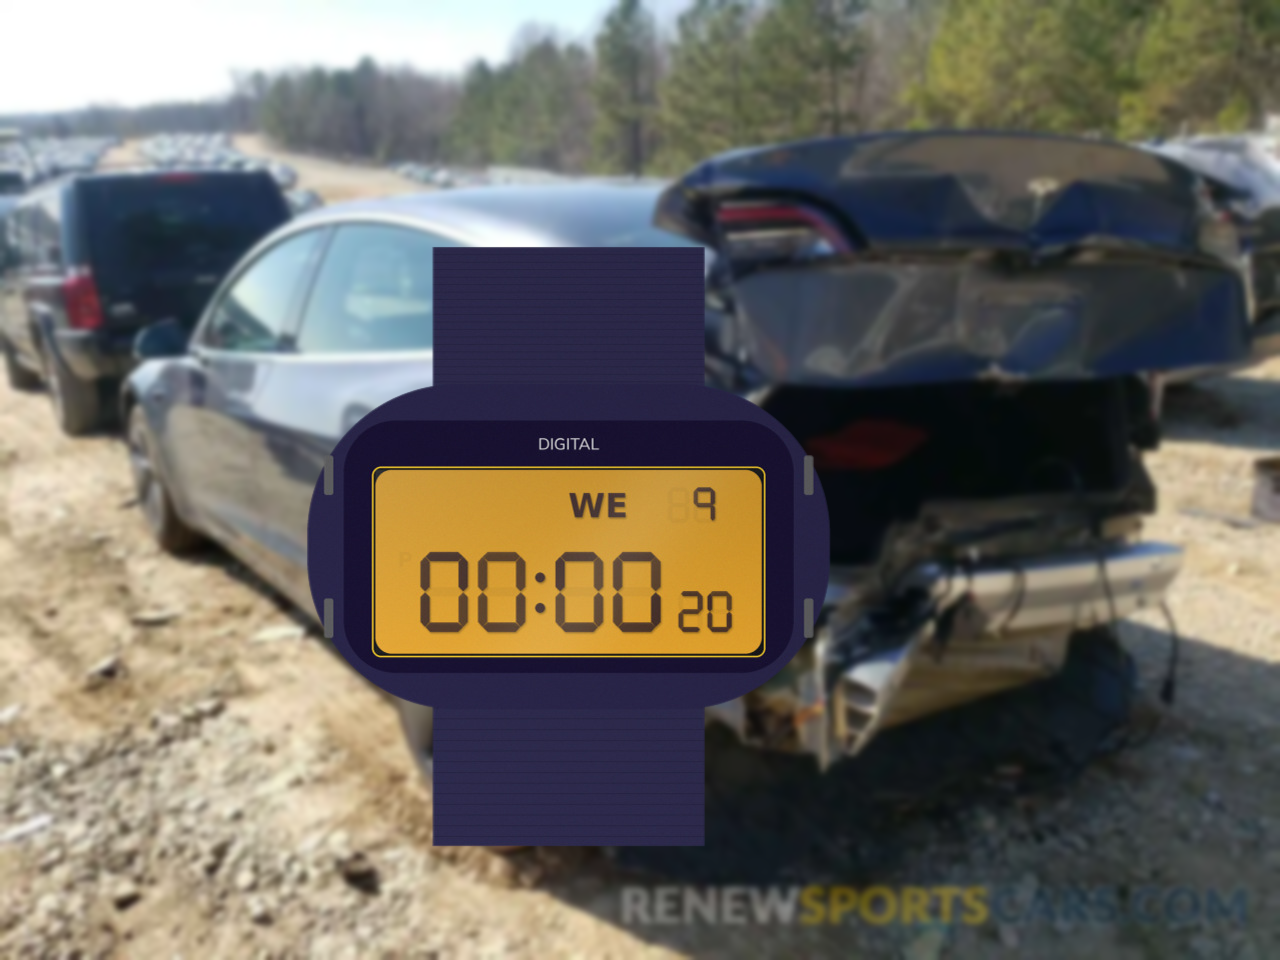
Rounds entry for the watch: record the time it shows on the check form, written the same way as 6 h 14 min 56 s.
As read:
0 h 00 min 20 s
